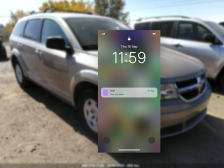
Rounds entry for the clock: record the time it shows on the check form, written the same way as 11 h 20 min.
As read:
11 h 59 min
